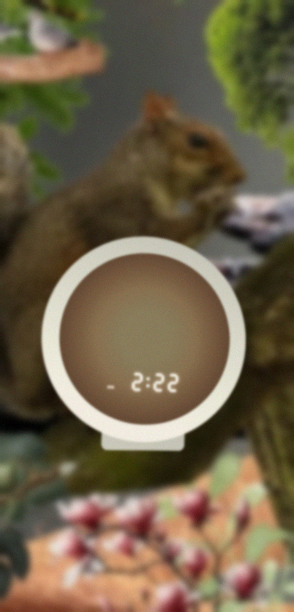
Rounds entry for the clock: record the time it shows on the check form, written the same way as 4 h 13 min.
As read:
2 h 22 min
